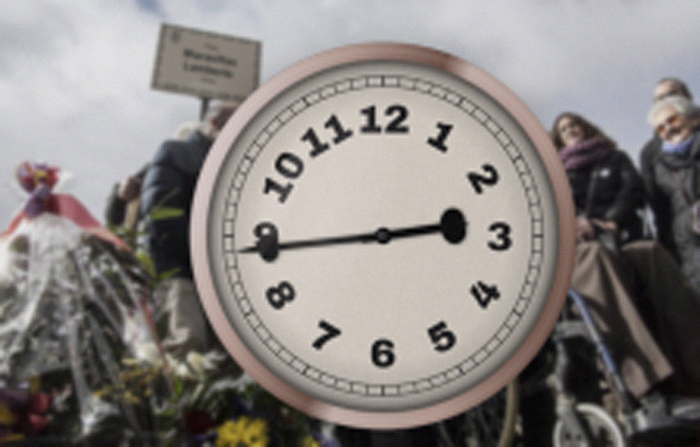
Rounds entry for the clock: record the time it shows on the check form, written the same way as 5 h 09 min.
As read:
2 h 44 min
